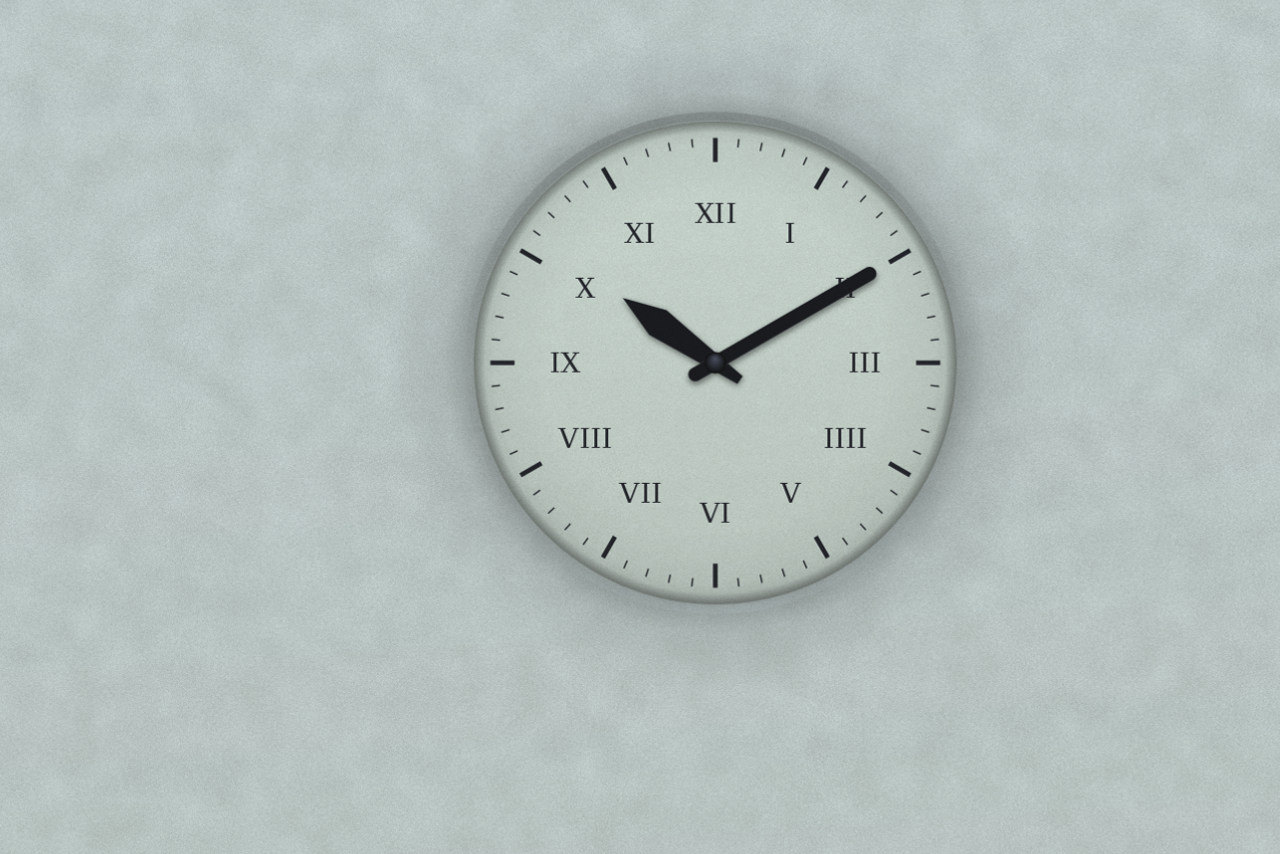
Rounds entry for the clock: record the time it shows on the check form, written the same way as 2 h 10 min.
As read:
10 h 10 min
